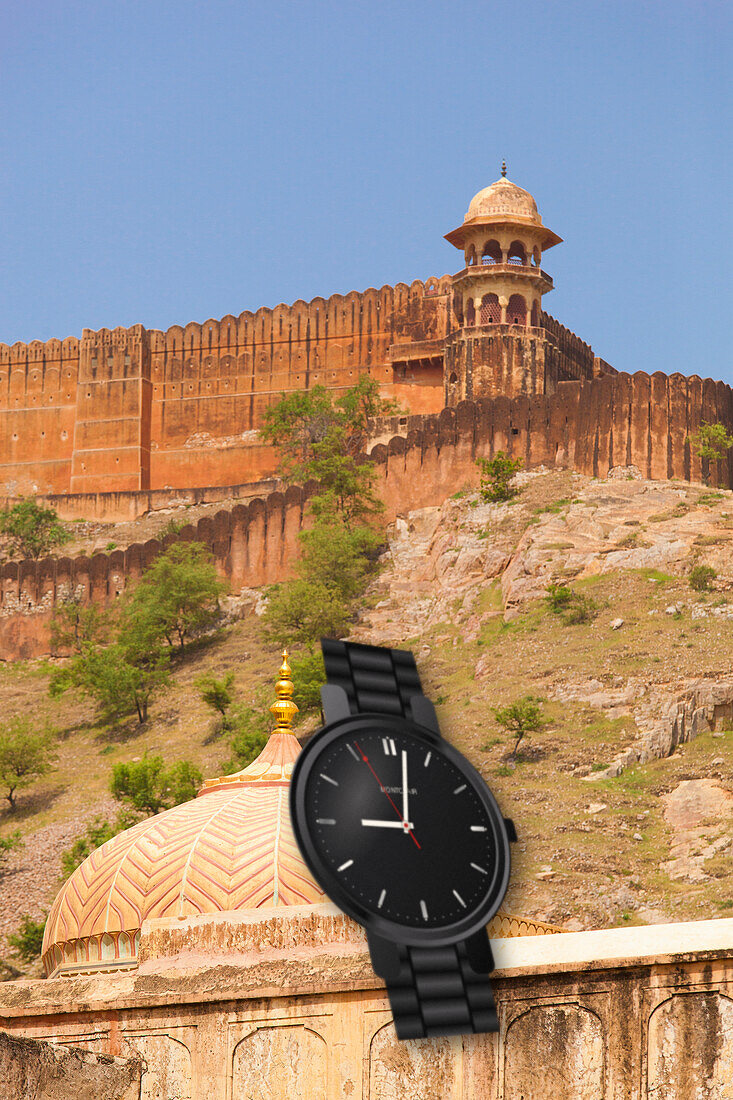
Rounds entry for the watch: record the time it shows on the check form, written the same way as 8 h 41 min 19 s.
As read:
9 h 01 min 56 s
